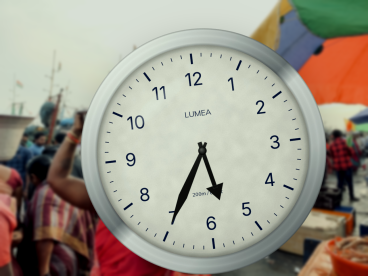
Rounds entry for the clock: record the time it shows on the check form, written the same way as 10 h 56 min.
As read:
5 h 35 min
